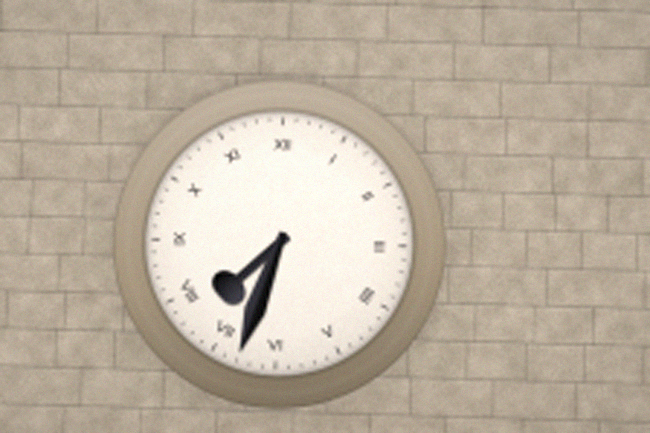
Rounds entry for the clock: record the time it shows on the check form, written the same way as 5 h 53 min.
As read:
7 h 33 min
